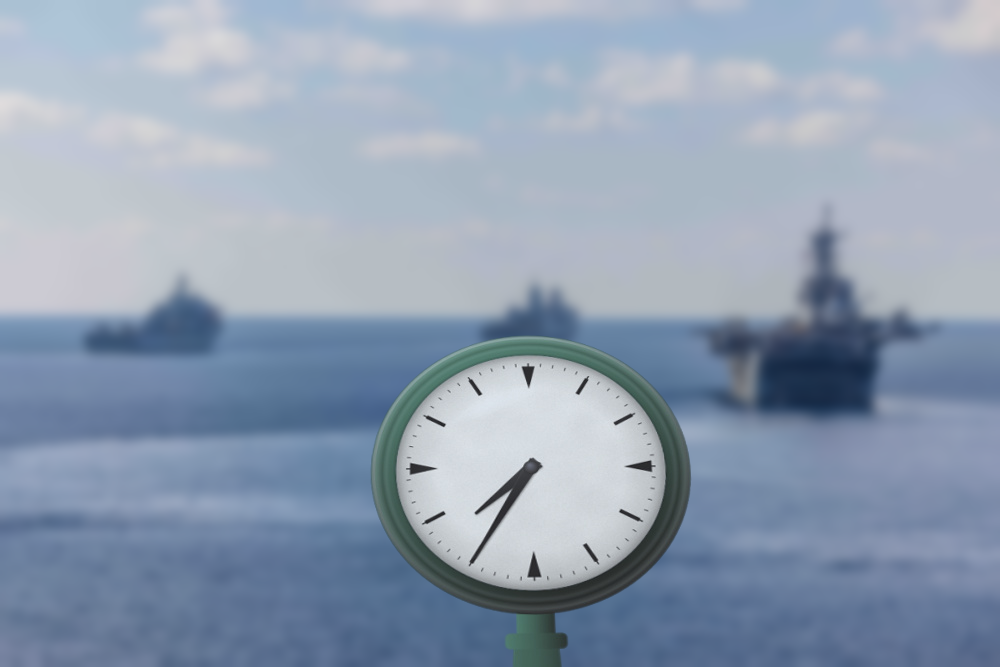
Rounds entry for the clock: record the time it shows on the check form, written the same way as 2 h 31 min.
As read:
7 h 35 min
